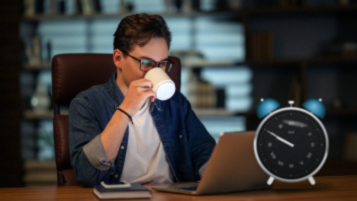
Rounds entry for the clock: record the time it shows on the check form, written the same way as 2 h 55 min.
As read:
9 h 50 min
